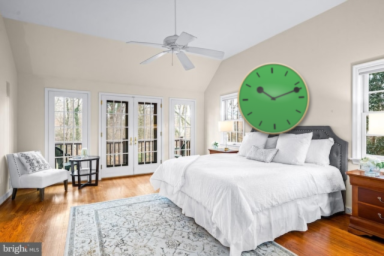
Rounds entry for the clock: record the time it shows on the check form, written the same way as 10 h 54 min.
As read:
10 h 12 min
